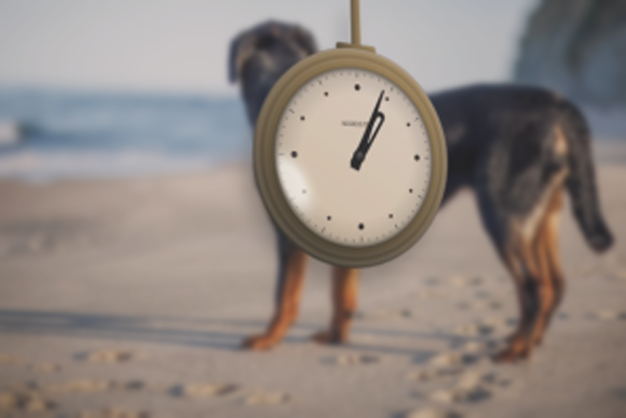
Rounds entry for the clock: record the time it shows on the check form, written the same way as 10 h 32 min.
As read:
1 h 04 min
